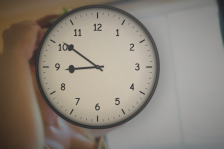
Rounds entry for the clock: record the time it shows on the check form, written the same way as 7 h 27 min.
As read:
8 h 51 min
